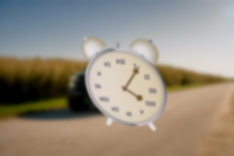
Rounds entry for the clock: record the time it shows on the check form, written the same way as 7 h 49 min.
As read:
4 h 06 min
